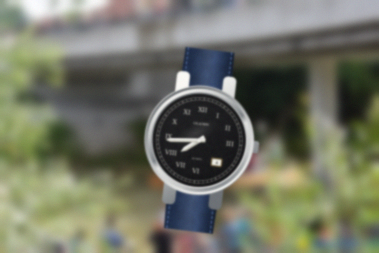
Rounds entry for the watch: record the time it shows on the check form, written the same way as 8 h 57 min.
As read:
7 h 44 min
